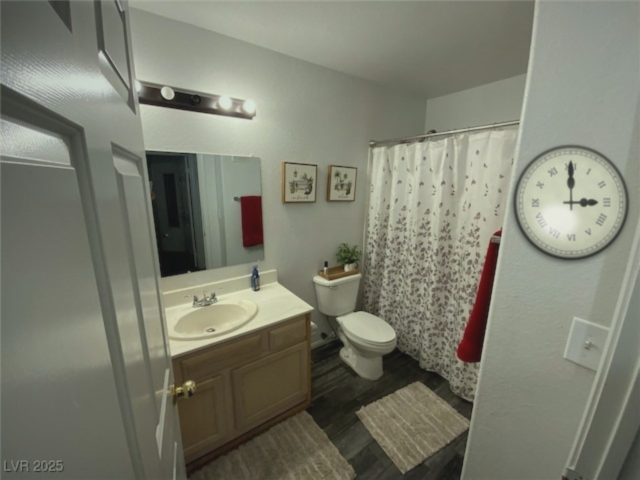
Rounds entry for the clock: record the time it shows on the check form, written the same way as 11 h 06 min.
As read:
3 h 00 min
